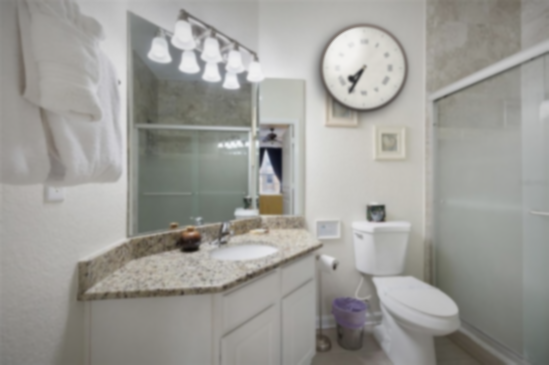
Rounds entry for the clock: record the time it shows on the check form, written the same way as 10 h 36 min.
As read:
7 h 35 min
